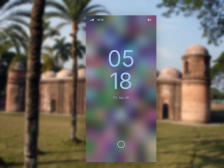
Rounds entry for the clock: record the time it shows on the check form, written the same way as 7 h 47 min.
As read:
5 h 18 min
